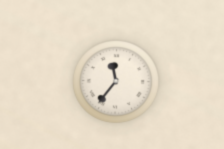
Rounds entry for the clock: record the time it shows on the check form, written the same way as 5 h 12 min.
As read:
11 h 36 min
